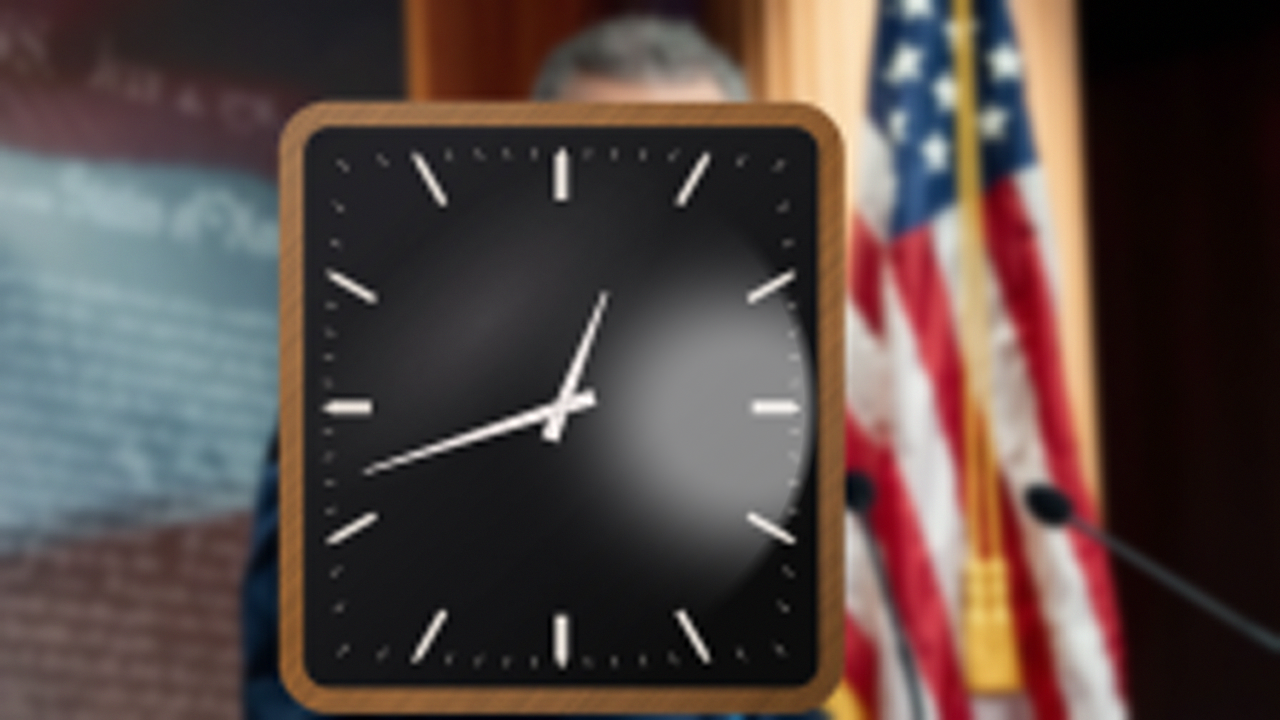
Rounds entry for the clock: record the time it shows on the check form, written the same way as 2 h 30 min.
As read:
12 h 42 min
